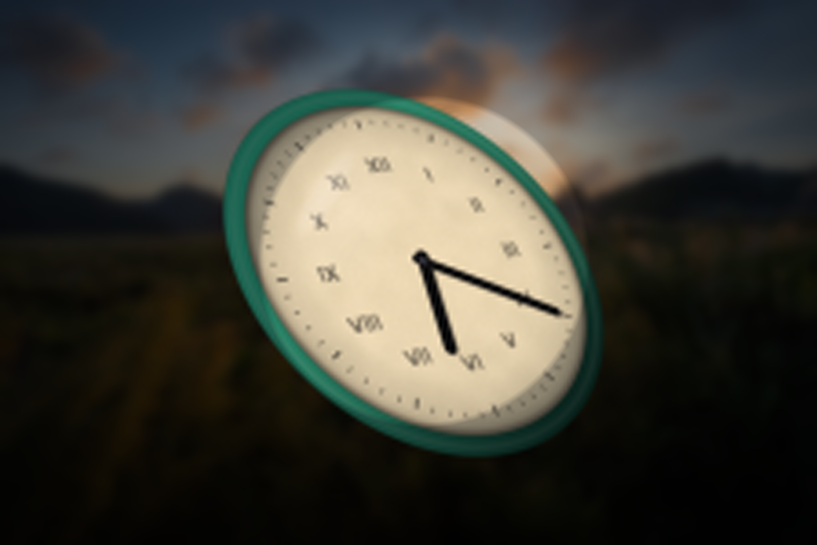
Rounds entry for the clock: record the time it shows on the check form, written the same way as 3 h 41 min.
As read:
6 h 20 min
